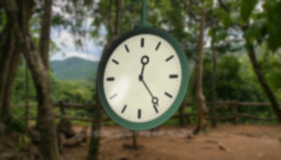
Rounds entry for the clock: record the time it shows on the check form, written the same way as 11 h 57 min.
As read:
12 h 24 min
